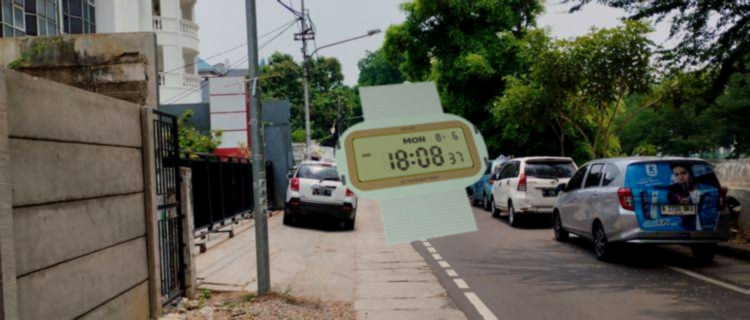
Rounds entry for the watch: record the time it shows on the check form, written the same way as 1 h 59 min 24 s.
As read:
18 h 08 min 37 s
